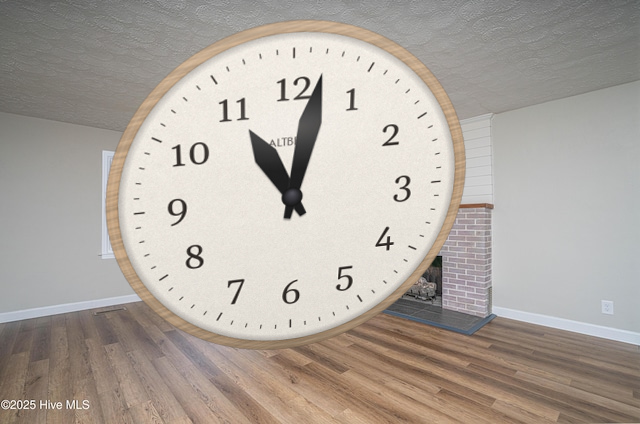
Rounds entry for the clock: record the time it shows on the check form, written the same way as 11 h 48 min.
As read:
11 h 02 min
